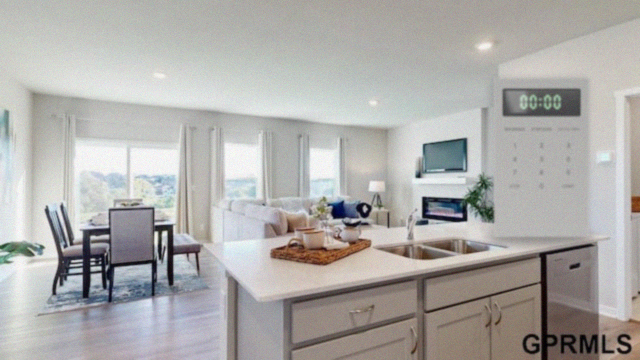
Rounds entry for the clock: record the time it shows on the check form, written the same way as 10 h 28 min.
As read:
0 h 00 min
